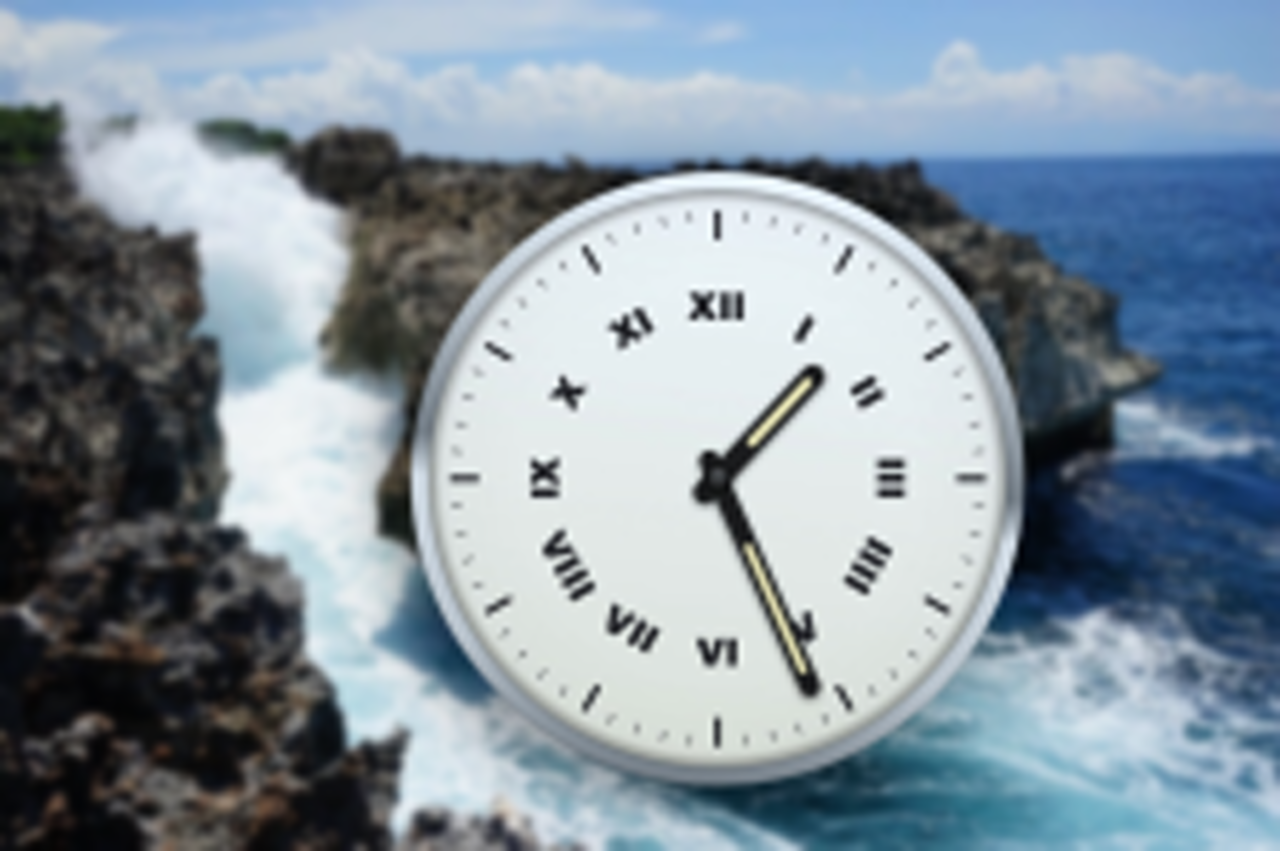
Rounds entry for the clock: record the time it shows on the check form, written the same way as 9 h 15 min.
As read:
1 h 26 min
